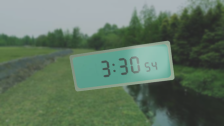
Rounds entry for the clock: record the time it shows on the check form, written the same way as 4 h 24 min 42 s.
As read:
3 h 30 min 54 s
